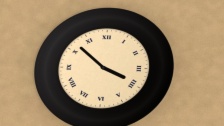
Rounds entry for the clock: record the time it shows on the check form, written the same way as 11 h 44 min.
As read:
3 h 52 min
